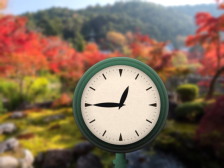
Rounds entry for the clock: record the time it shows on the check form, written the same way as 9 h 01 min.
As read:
12 h 45 min
